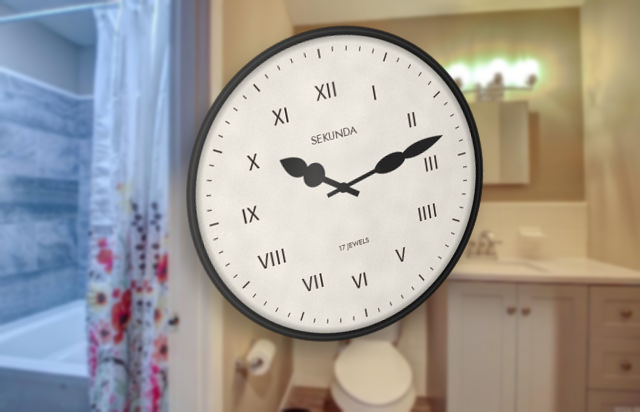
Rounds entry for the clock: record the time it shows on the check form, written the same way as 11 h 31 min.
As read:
10 h 13 min
